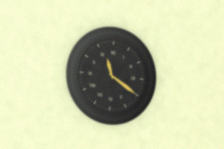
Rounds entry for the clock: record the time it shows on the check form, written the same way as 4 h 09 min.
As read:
11 h 20 min
